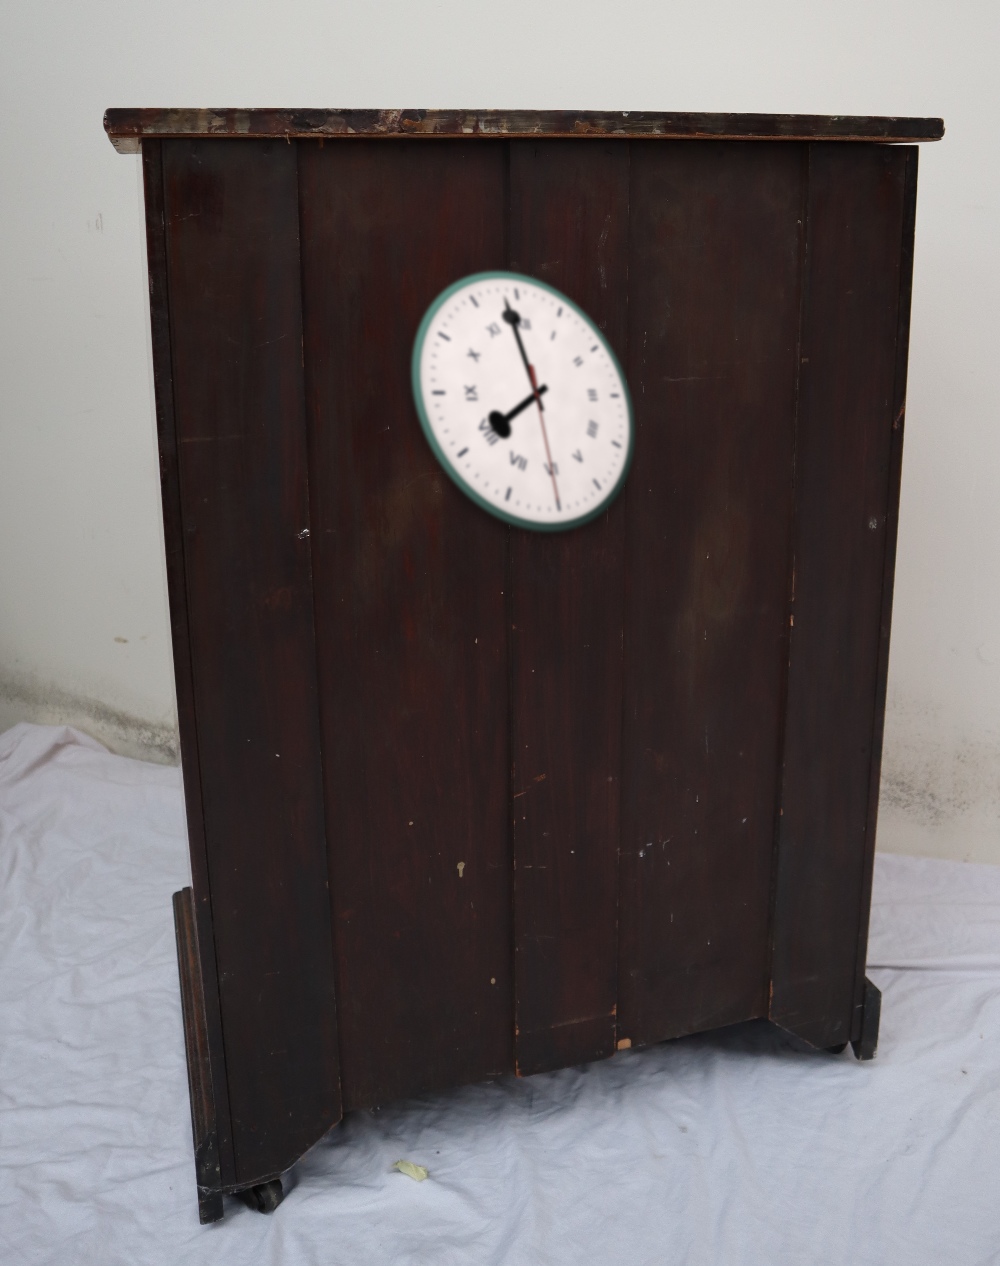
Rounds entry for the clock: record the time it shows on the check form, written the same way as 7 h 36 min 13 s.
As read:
7 h 58 min 30 s
